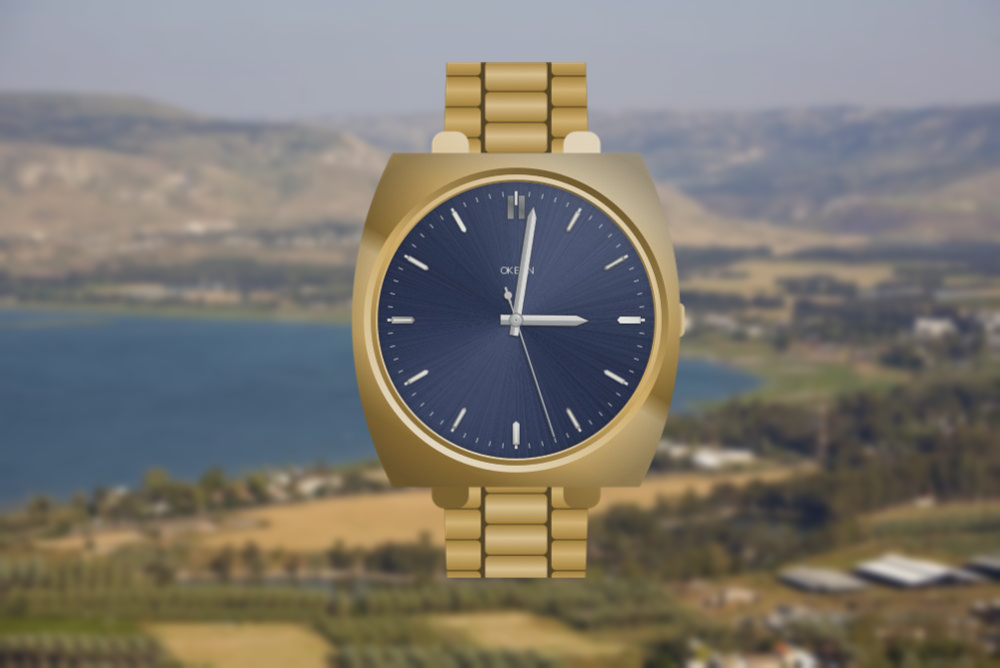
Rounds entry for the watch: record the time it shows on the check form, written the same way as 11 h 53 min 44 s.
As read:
3 h 01 min 27 s
